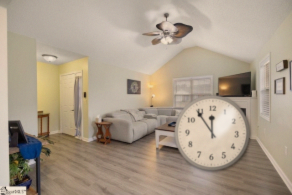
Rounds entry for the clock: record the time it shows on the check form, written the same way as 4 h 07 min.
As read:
11 h 54 min
